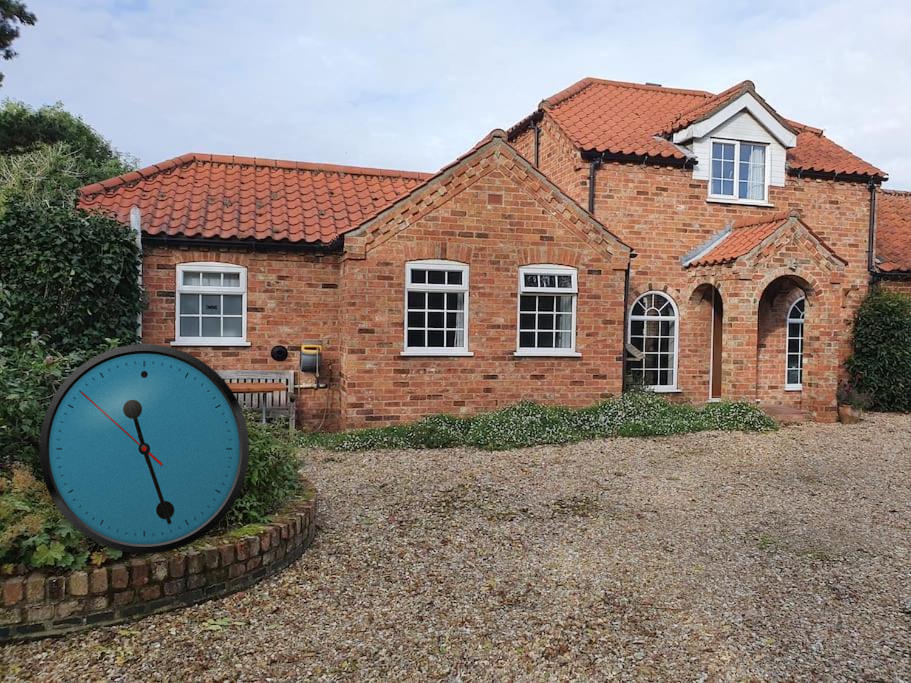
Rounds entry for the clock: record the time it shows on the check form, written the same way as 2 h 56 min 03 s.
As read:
11 h 26 min 52 s
